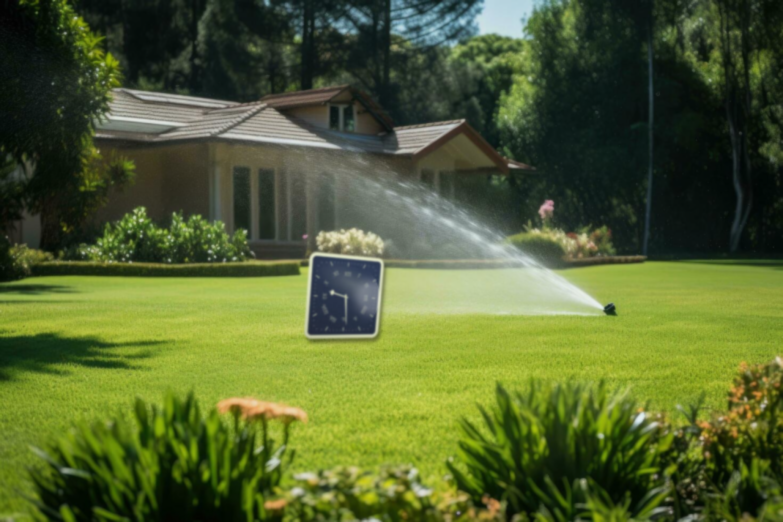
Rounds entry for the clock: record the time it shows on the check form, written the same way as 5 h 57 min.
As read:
9 h 29 min
